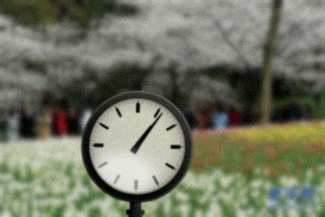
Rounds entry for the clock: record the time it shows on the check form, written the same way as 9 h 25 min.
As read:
1 h 06 min
